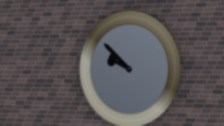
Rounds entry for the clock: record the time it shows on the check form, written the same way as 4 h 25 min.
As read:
9 h 52 min
